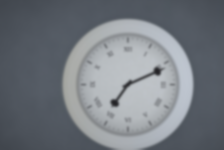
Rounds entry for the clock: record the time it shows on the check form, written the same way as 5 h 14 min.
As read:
7 h 11 min
